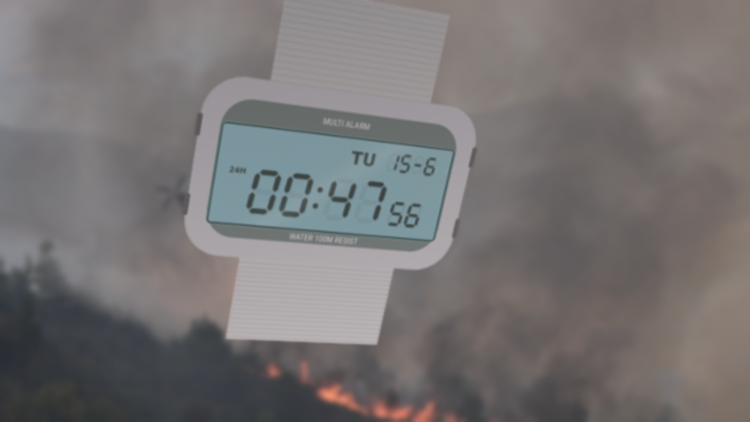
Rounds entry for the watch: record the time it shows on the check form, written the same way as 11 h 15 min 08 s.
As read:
0 h 47 min 56 s
